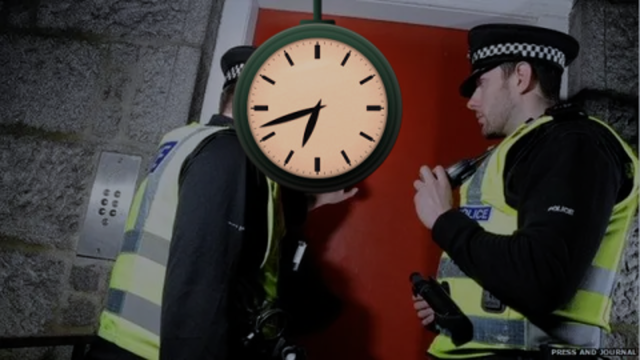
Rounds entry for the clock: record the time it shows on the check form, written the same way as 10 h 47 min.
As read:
6 h 42 min
